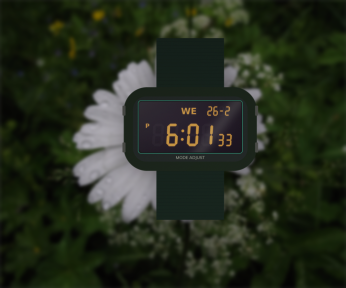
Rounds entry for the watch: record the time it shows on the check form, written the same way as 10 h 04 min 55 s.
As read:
6 h 01 min 33 s
